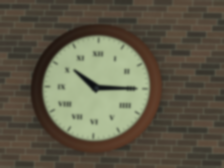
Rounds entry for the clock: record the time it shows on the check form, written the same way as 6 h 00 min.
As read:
10 h 15 min
